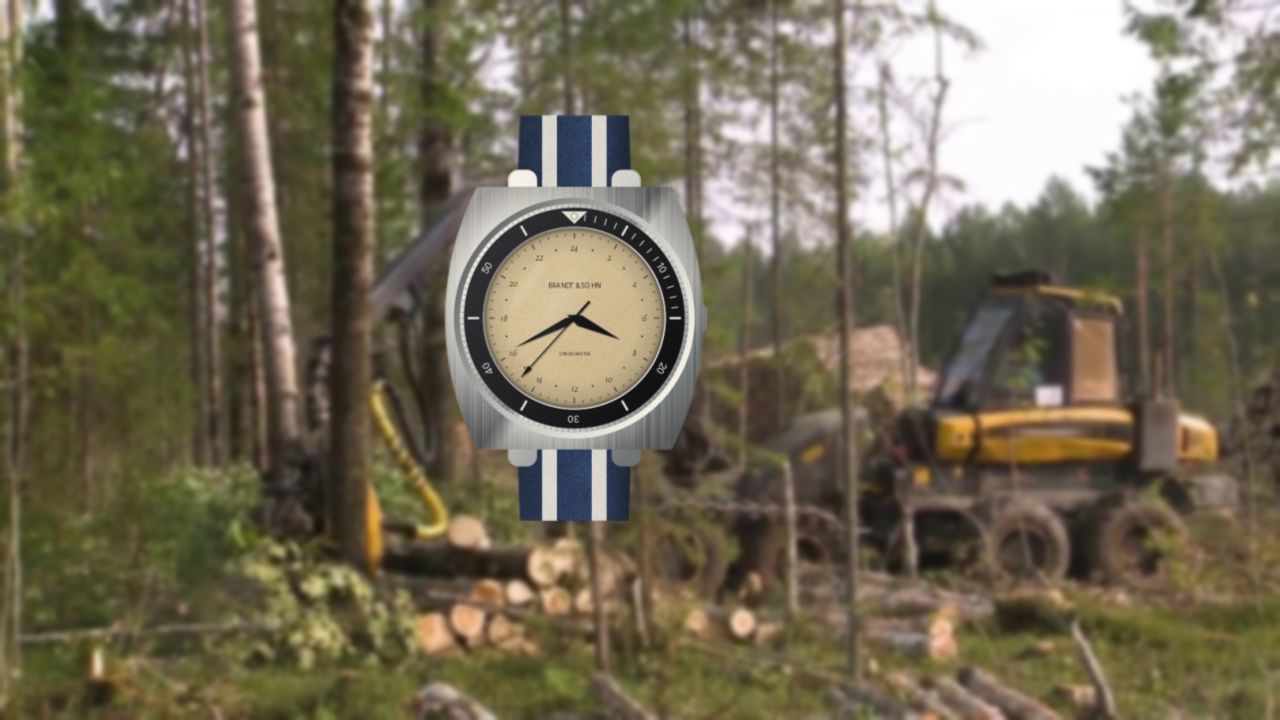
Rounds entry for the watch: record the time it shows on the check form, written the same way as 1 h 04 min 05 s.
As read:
7 h 40 min 37 s
